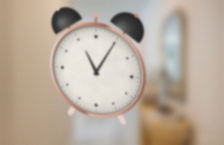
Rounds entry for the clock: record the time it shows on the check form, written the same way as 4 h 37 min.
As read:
11 h 05 min
